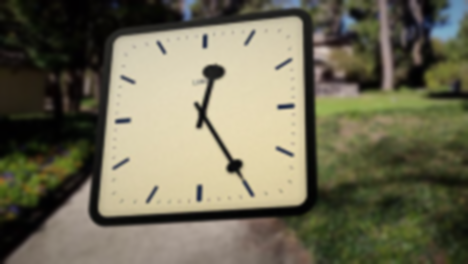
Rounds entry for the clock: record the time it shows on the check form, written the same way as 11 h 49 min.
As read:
12 h 25 min
